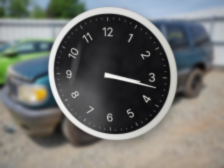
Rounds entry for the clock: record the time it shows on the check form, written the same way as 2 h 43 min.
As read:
3 h 17 min
